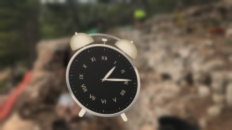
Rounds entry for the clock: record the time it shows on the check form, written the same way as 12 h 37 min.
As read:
1 h 14 min
